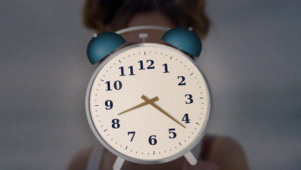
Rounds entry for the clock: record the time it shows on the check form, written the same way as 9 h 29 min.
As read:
8 h 22 min
